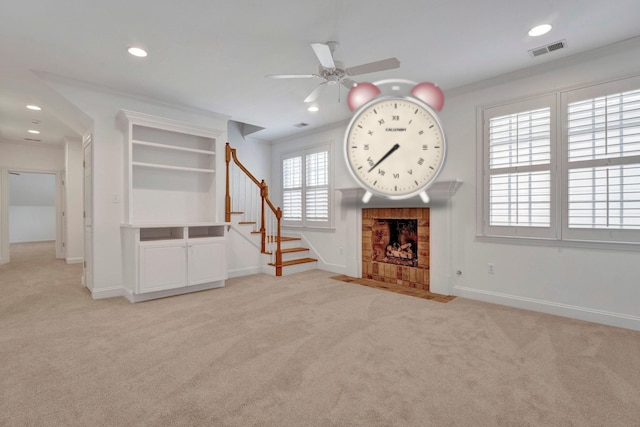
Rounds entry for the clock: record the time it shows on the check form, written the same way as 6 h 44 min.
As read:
7 h 38 min
